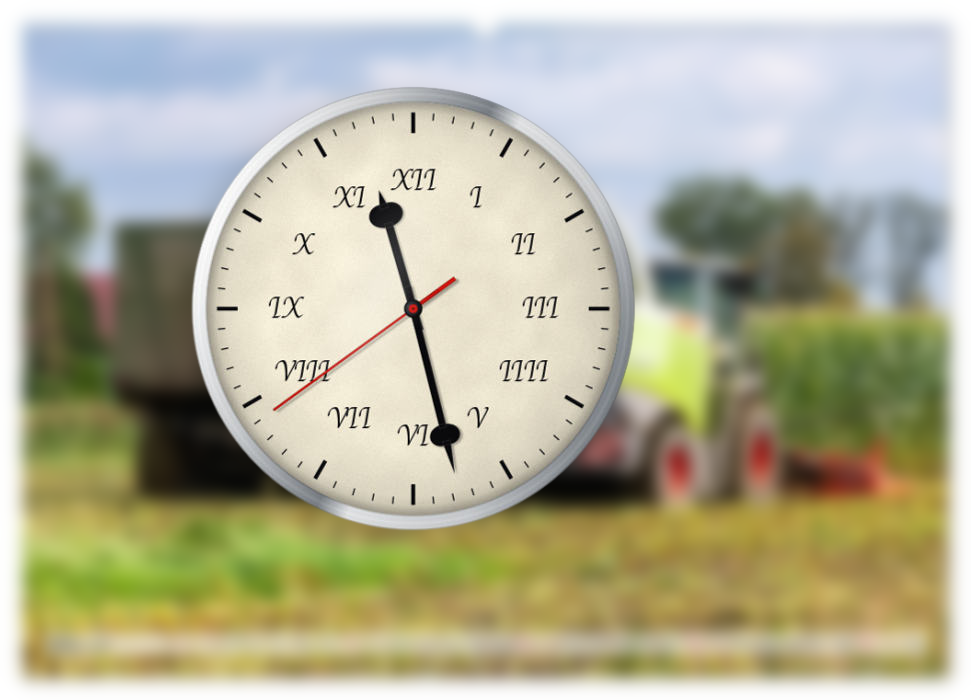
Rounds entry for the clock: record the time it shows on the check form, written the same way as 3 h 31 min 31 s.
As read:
11 h 27 min 39 s
